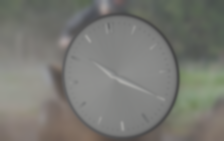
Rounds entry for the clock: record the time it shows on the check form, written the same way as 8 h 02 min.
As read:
10 h 20 min
